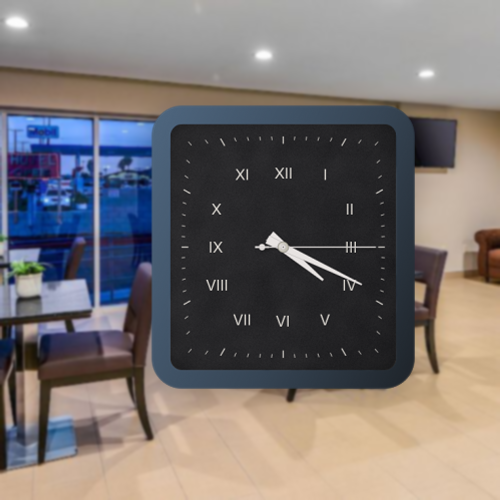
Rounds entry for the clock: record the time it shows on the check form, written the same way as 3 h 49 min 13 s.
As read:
4 h 19 min 15 s
